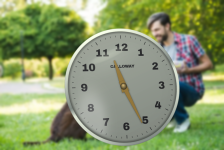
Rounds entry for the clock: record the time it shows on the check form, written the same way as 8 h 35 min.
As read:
11 h 26 min
